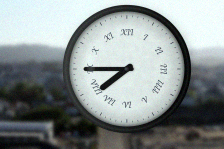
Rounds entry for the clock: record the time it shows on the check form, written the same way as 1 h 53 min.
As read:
7 h 45 min
